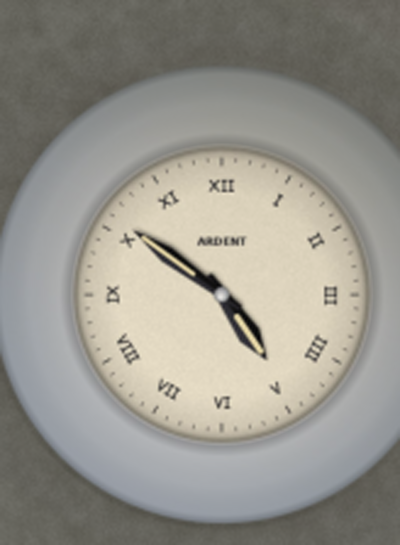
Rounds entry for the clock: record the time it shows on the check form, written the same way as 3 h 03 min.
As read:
4 h 51 min
